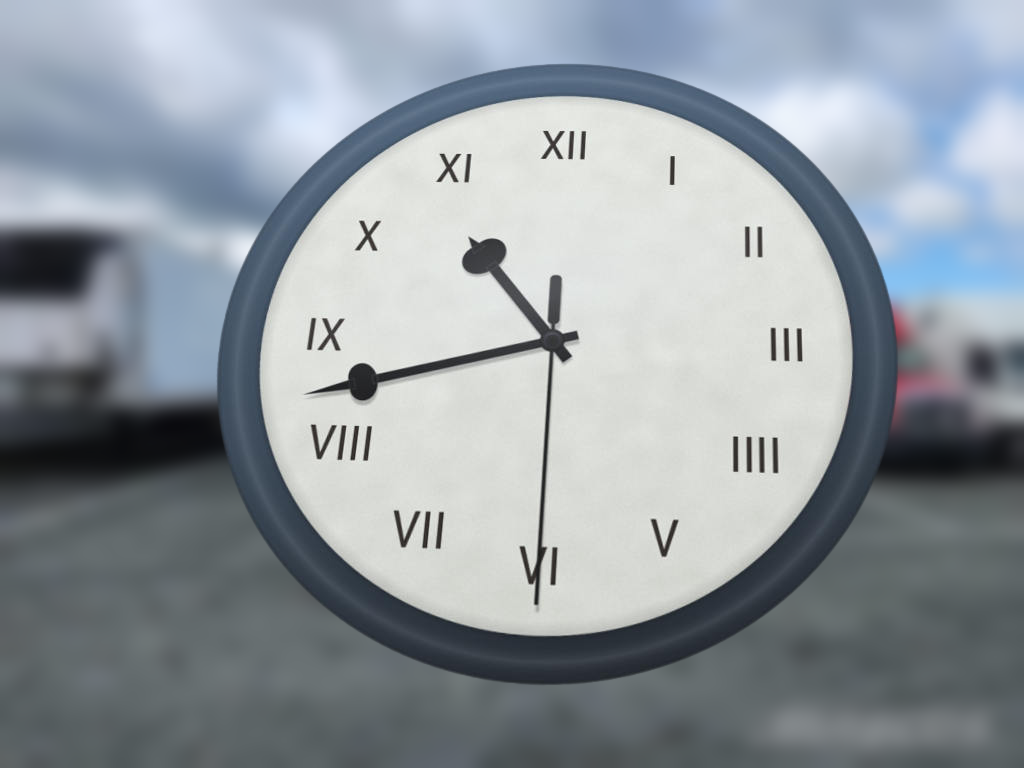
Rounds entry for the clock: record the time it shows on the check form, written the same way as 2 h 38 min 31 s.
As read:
10 h 42 min 30 s
